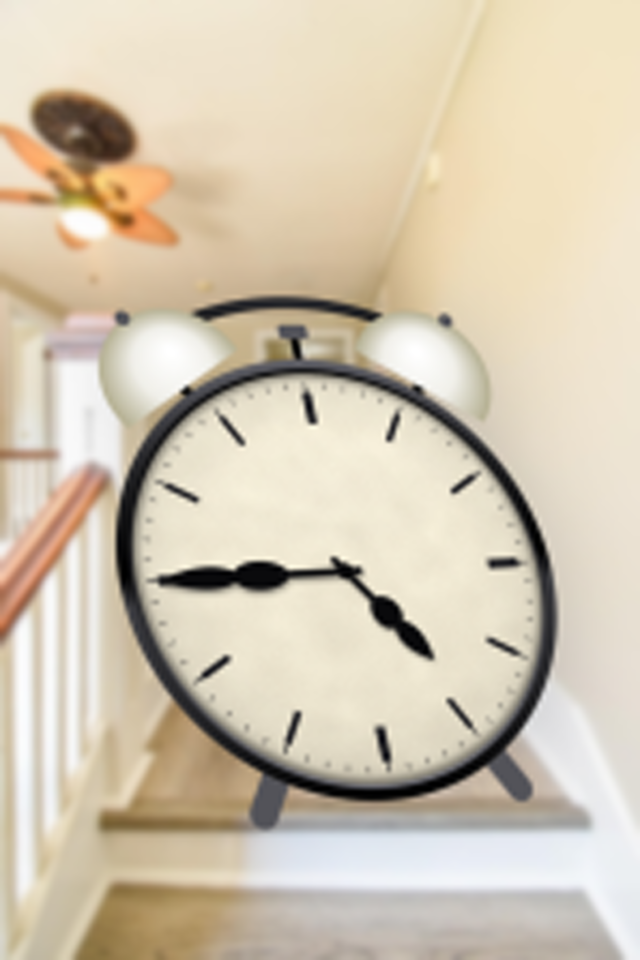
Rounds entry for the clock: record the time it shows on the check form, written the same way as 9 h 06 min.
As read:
4 h 45 min
